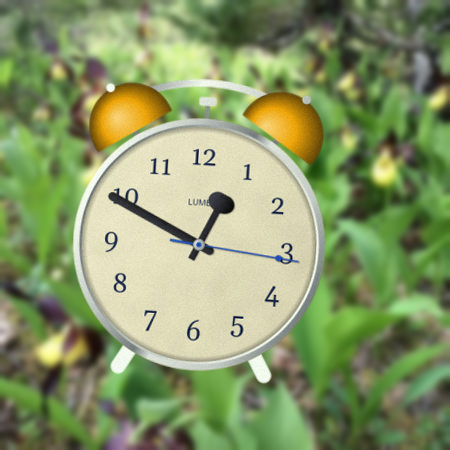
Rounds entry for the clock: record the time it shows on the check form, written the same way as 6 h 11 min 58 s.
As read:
12 h 49 min 16 s
